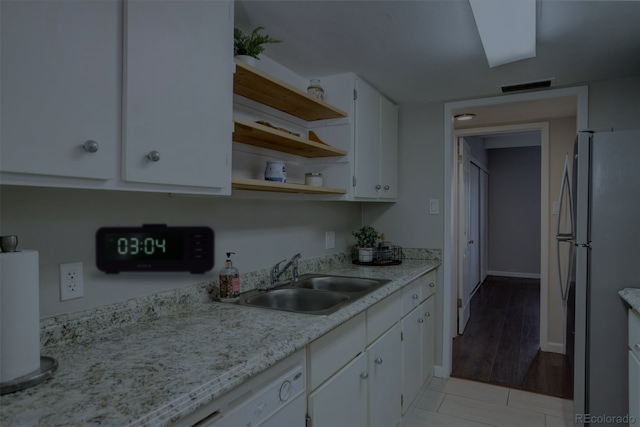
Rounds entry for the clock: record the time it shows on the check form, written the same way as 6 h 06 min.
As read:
3 h 04 min
